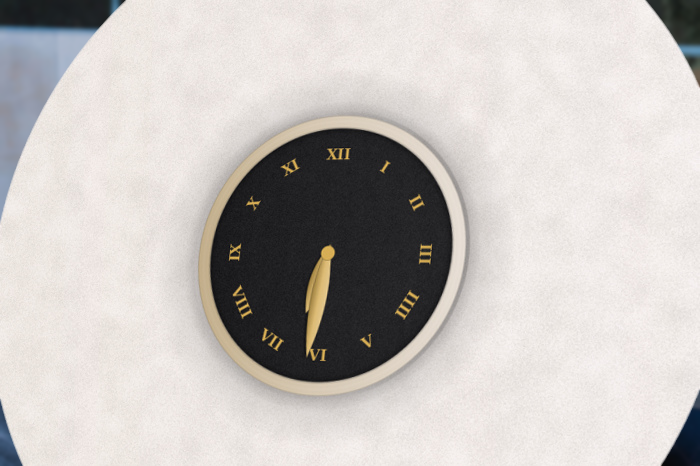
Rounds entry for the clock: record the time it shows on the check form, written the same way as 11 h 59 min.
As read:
6 h 31 min
